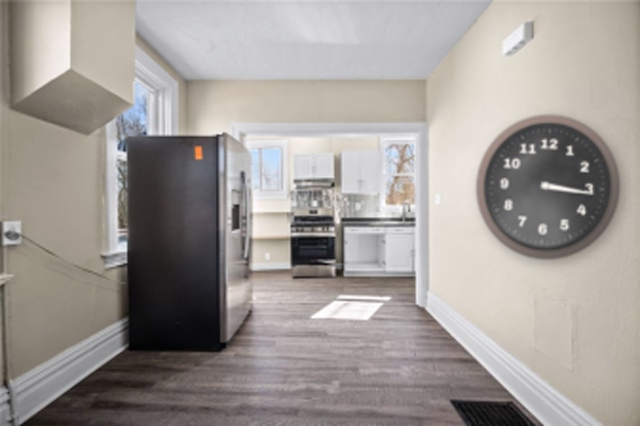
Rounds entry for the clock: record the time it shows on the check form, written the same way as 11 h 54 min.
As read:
3 h 16 min
